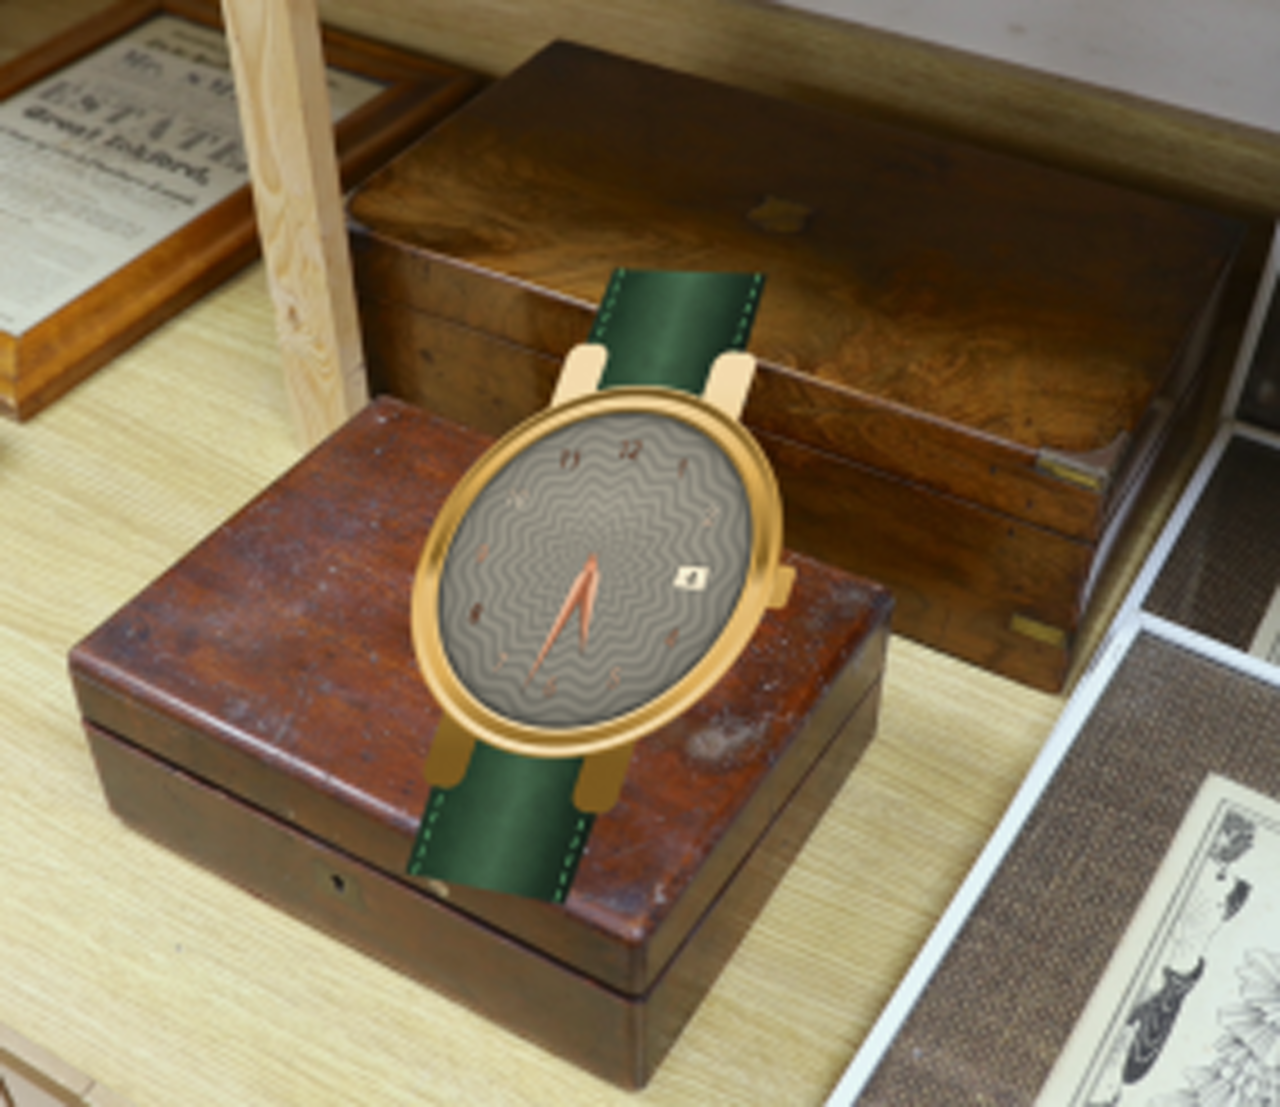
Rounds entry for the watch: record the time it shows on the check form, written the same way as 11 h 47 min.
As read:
5 h 32 min
